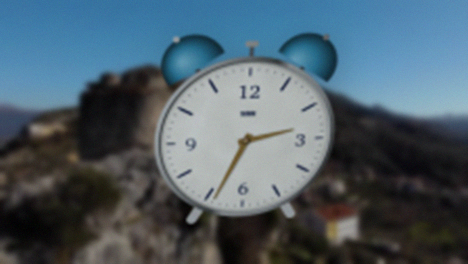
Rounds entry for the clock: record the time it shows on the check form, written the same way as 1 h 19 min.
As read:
2 h 34 min
